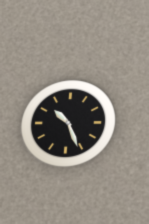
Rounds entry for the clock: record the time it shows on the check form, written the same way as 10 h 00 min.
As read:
10 h 26 min
